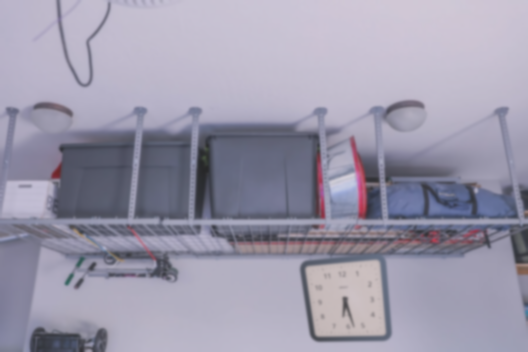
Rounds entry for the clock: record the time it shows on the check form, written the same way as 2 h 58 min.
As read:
6 h 28 min
